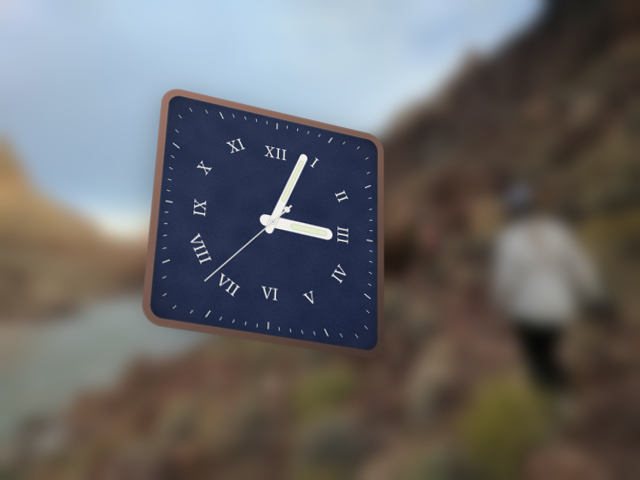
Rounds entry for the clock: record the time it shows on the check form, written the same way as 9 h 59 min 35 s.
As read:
3 h 03 min 37 s
